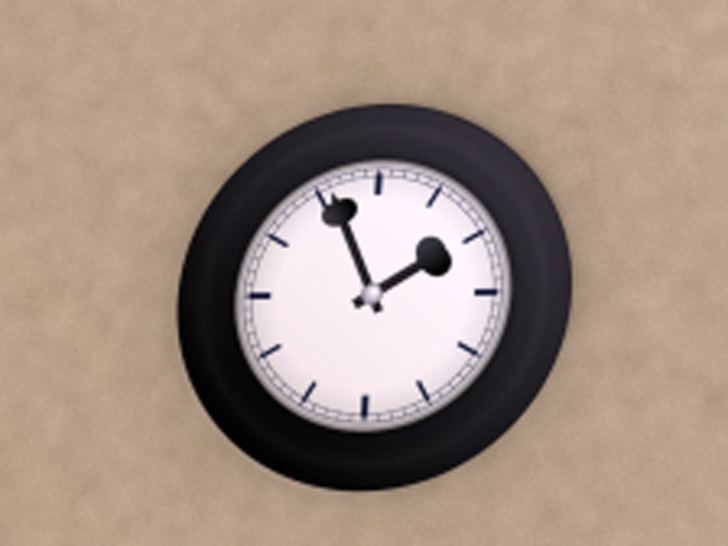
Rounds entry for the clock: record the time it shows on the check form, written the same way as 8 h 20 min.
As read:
1 h 56 min
